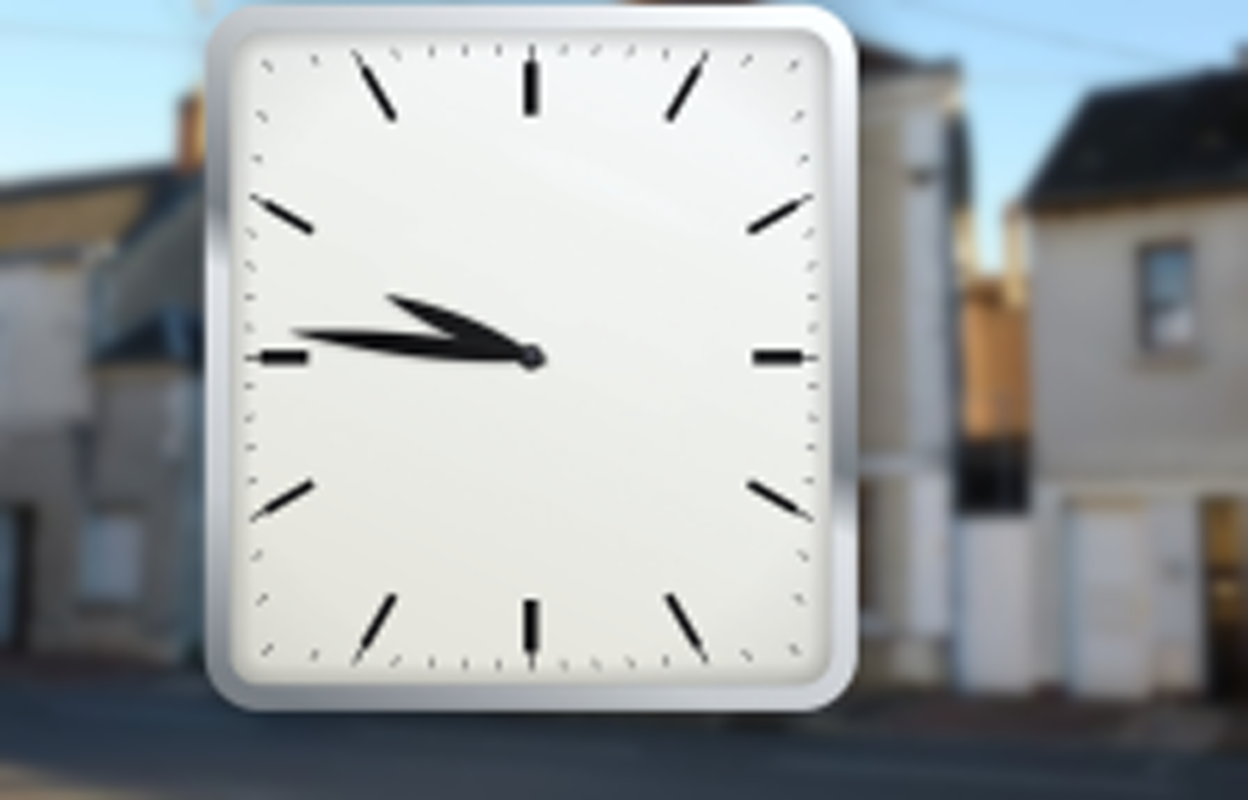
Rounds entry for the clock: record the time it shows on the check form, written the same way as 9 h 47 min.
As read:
9 h 46 min
